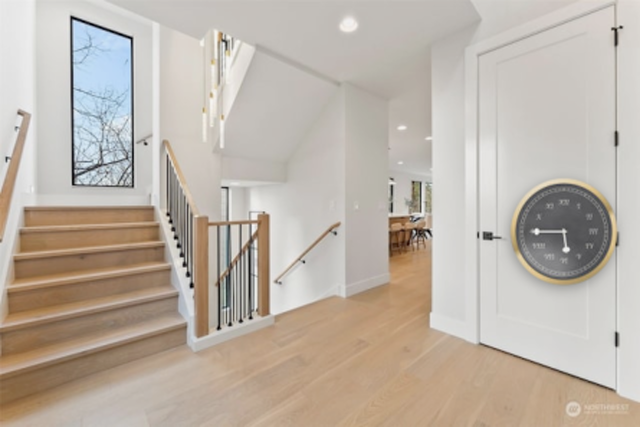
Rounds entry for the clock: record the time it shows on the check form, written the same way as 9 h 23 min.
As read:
5 h 45 min
